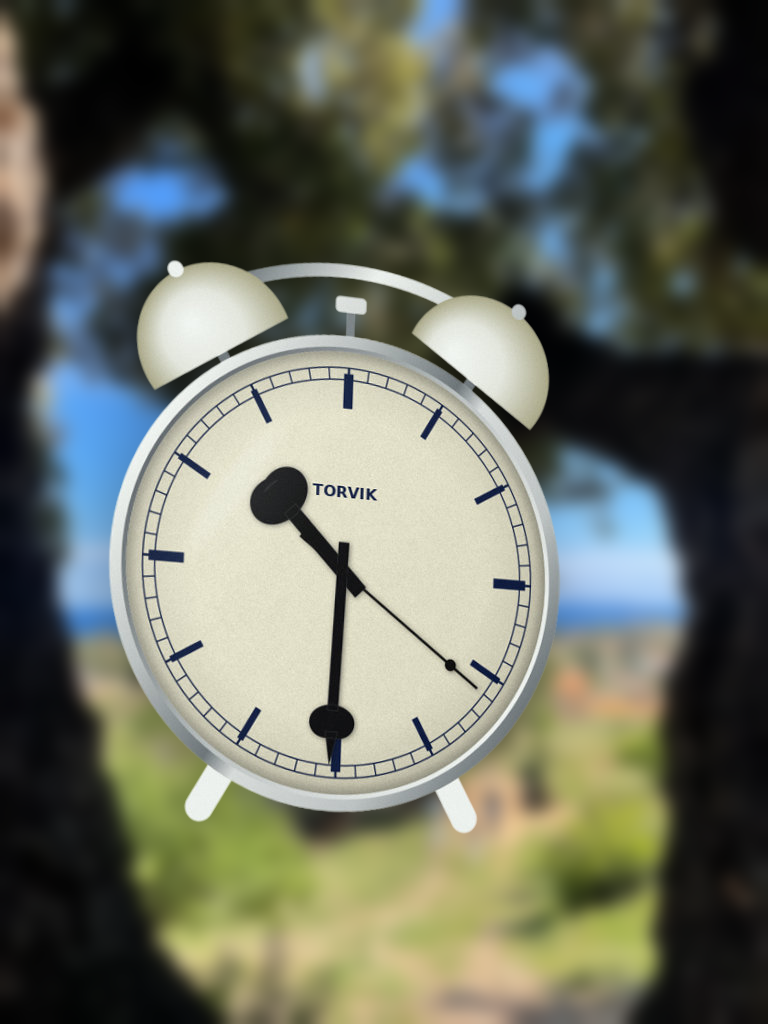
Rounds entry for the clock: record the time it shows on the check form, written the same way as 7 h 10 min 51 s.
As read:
10 h 30 min 21 s
